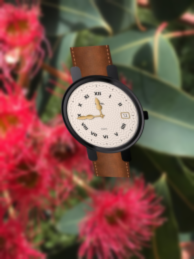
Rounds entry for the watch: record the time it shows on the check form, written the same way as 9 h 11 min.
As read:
11 h 44 min
